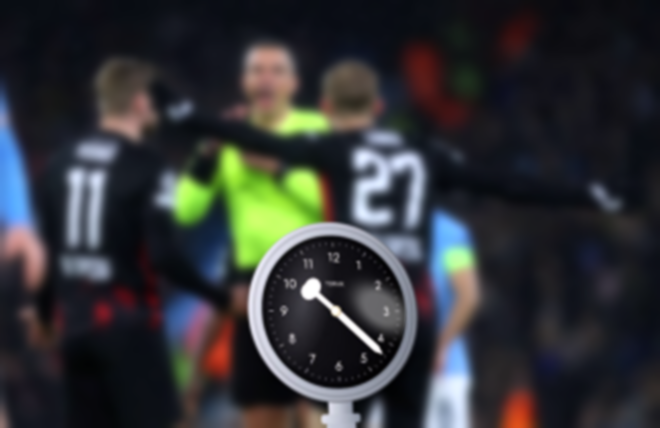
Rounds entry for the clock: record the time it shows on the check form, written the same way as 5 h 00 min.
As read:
10 h 22 min
